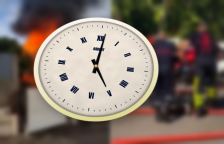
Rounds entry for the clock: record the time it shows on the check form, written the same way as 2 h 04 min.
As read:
5 h 01 min
